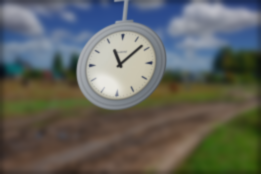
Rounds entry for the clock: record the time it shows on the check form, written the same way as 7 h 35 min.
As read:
11 h 08 min
